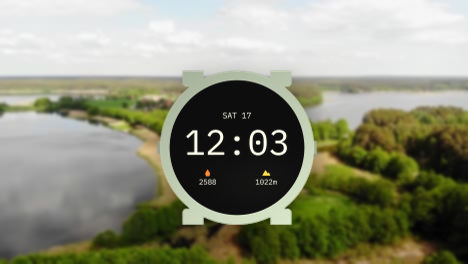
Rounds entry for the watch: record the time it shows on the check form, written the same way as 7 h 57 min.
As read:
12 h 03 min
